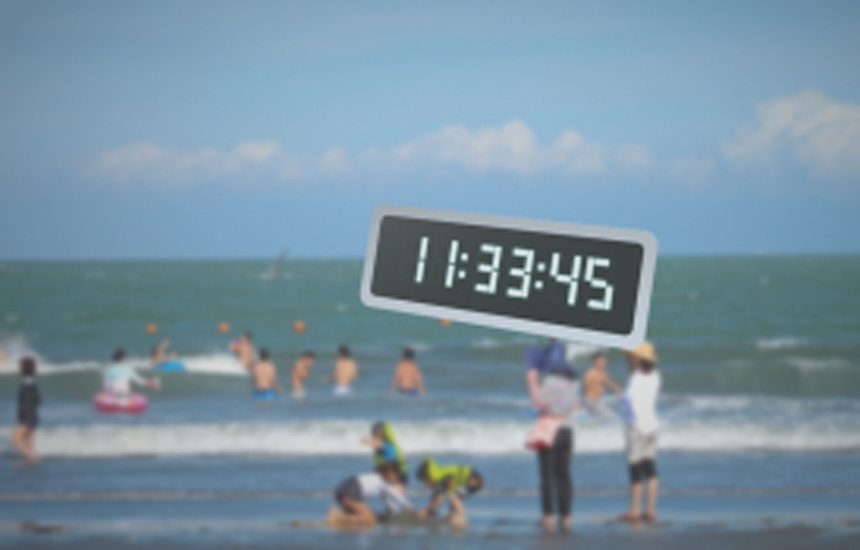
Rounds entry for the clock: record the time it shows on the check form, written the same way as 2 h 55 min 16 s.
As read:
11 h 33 min 45 s
